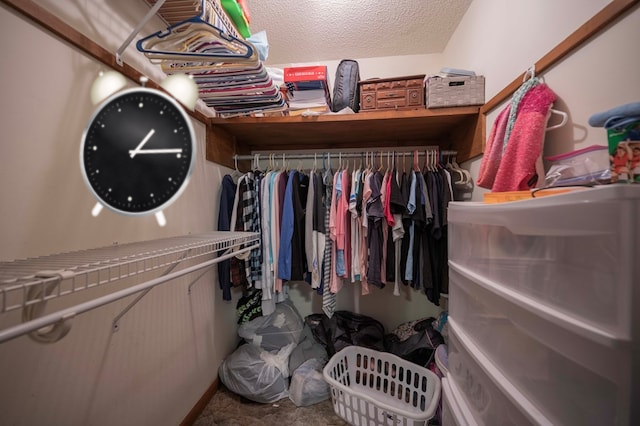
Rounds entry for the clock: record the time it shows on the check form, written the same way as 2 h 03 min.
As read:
1 h 14 min
